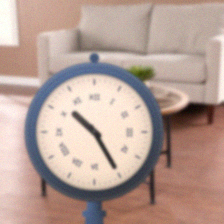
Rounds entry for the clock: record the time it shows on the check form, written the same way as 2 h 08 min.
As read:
10 h 25 min
